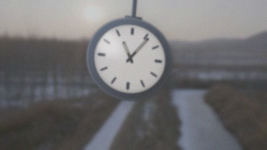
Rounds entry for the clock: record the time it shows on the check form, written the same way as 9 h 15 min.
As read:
11 h 06 min
